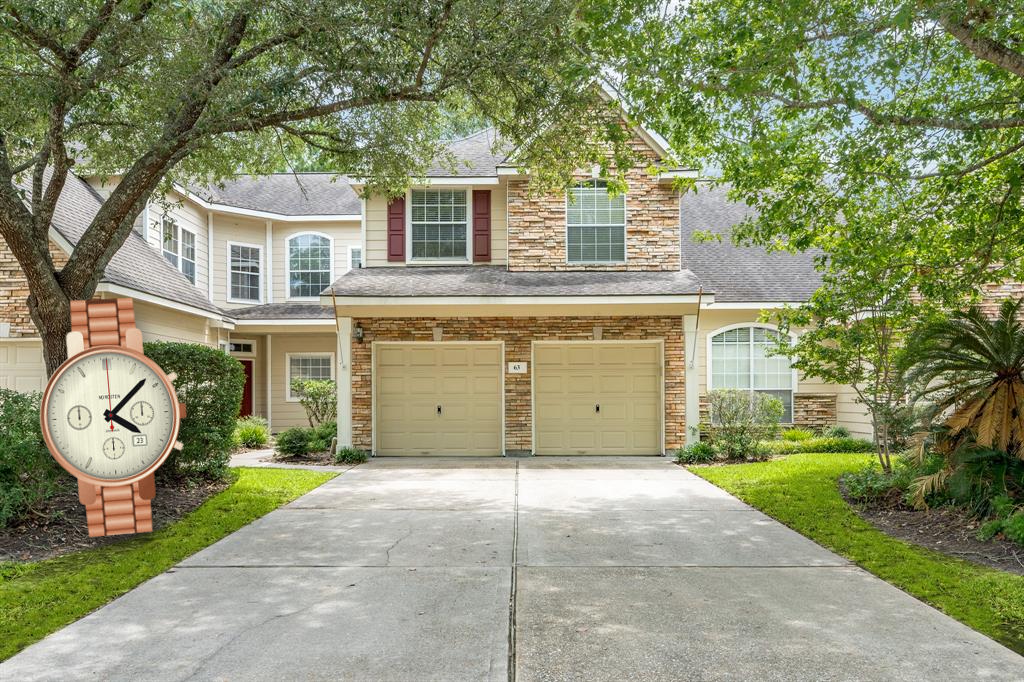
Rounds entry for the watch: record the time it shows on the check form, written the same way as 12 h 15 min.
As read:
4 h 08 min
